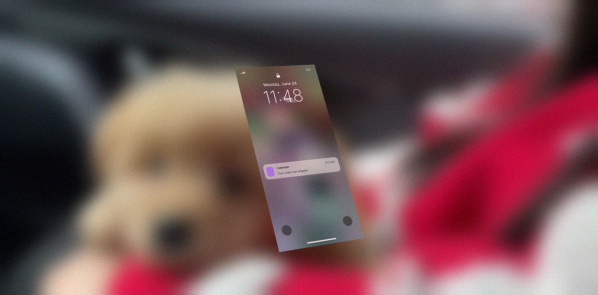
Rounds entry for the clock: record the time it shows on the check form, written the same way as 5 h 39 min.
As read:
11 h 48 min
